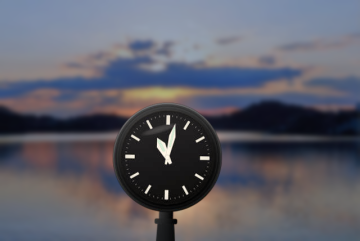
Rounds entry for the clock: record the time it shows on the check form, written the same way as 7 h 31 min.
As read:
11 h 02 min
